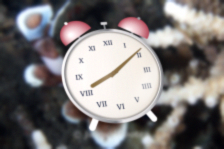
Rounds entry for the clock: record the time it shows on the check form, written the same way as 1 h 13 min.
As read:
8 h 09 min
